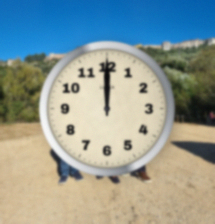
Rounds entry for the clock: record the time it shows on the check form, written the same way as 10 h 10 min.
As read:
12 h 00 min
